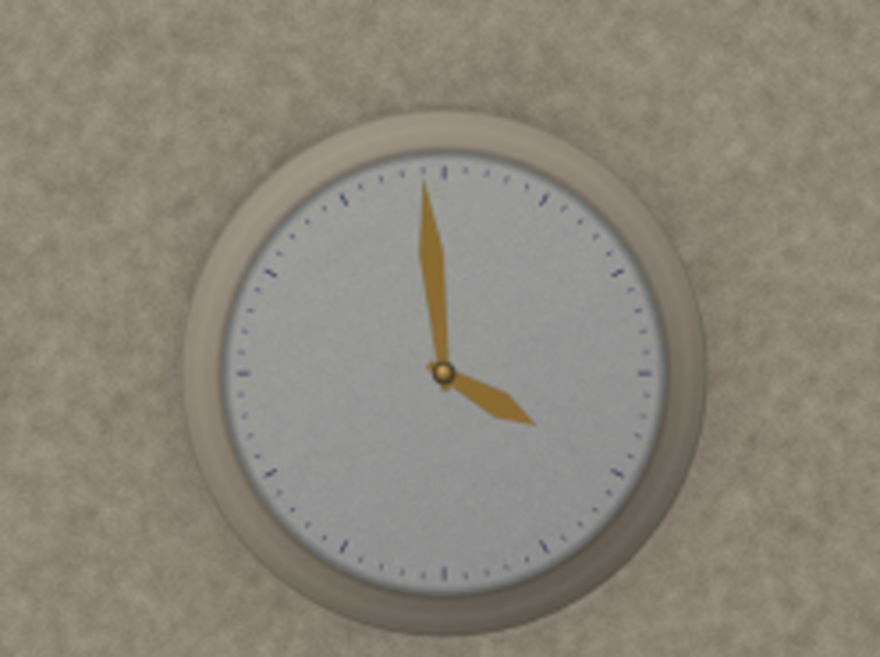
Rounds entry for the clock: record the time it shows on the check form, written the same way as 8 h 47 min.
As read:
3 h 59 min
